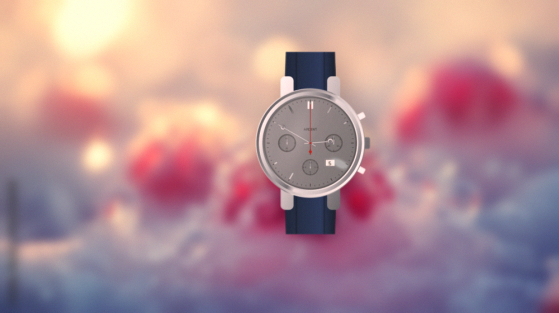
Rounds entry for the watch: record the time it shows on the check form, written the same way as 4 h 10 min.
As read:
2 h 50 min
